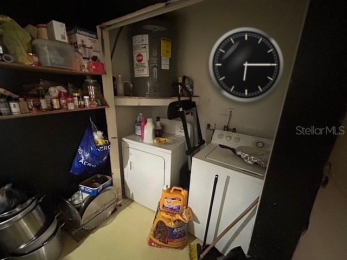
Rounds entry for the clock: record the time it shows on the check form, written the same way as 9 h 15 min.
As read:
6 h 15 min
